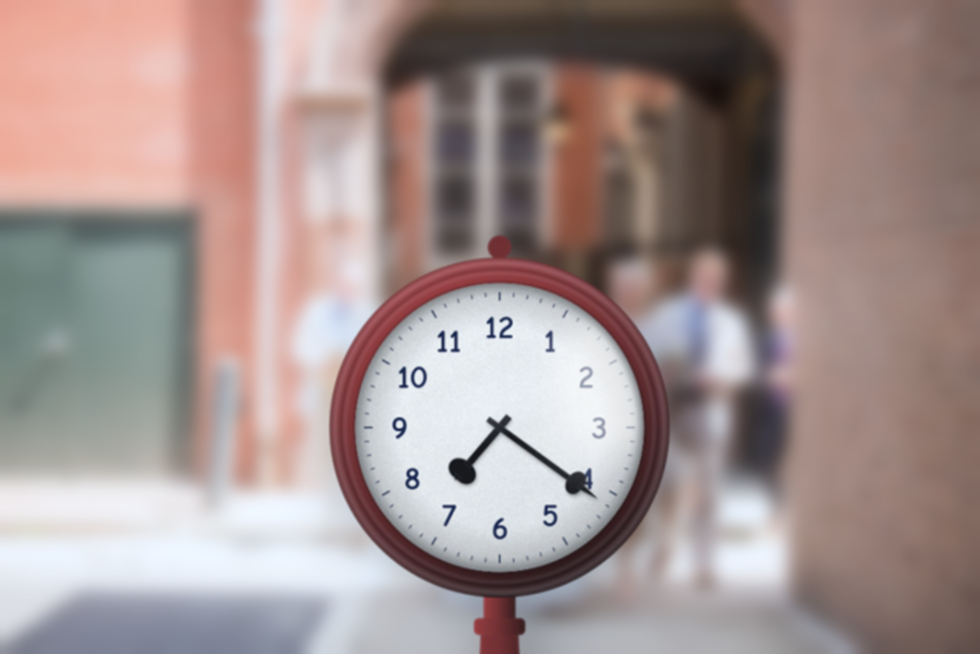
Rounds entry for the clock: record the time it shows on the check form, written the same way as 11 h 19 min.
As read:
7 h 21 min
